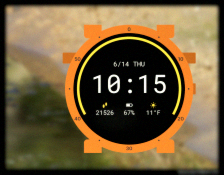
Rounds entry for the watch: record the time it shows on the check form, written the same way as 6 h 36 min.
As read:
10 h 15 min
